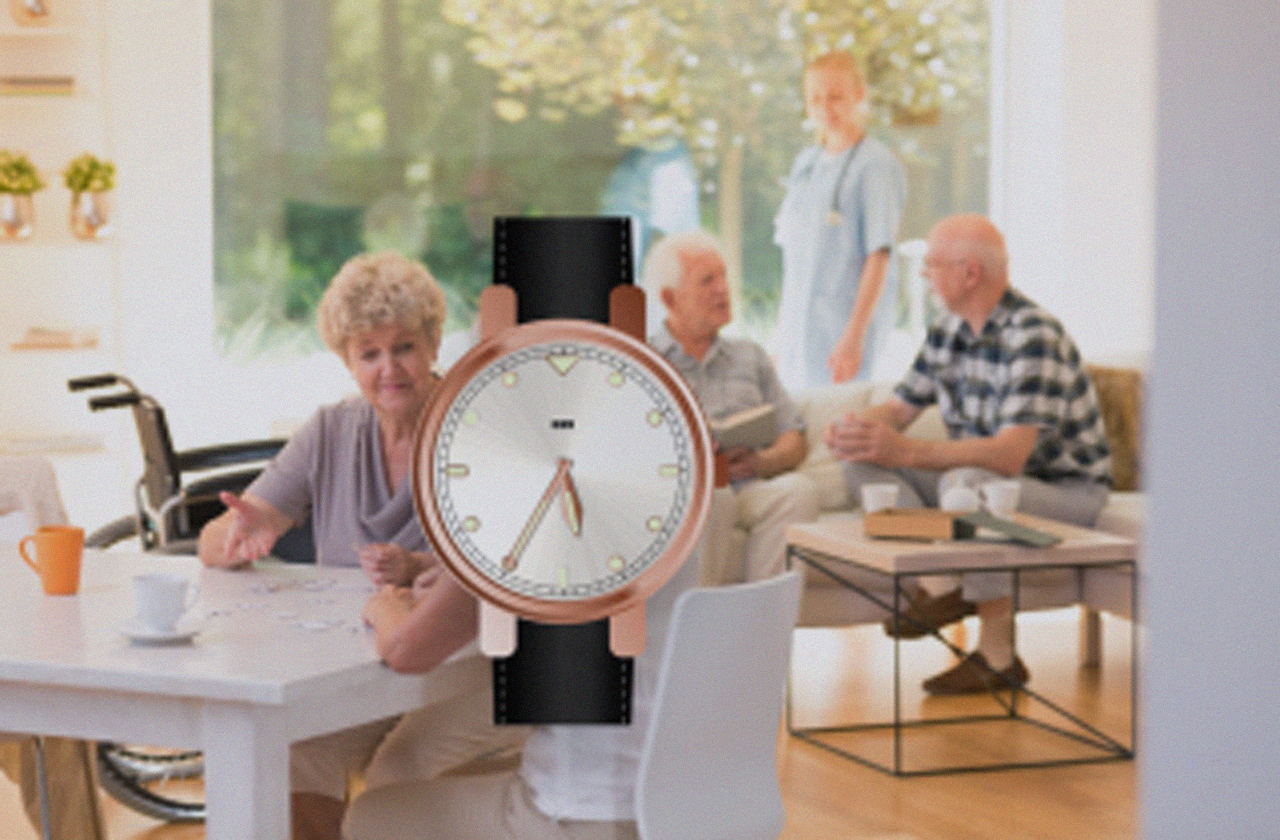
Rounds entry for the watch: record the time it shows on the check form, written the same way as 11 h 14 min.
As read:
5 h 35 min
